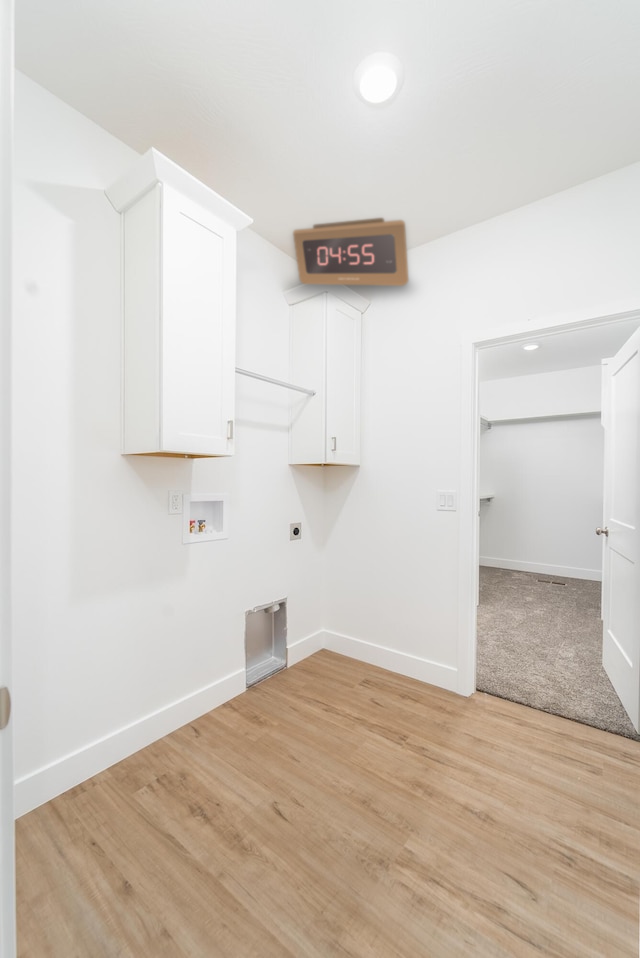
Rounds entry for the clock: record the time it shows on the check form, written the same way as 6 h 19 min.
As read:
4 h 55 min
